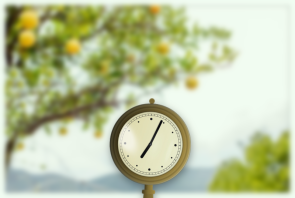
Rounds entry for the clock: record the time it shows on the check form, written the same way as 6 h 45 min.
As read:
7 h 04 min
